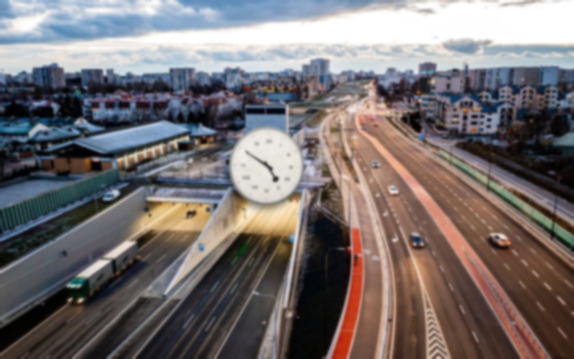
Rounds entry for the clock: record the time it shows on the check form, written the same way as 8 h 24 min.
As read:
4 h 50 min
